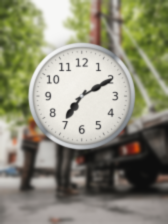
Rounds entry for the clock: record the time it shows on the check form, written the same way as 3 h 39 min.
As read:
7 h 10 min
